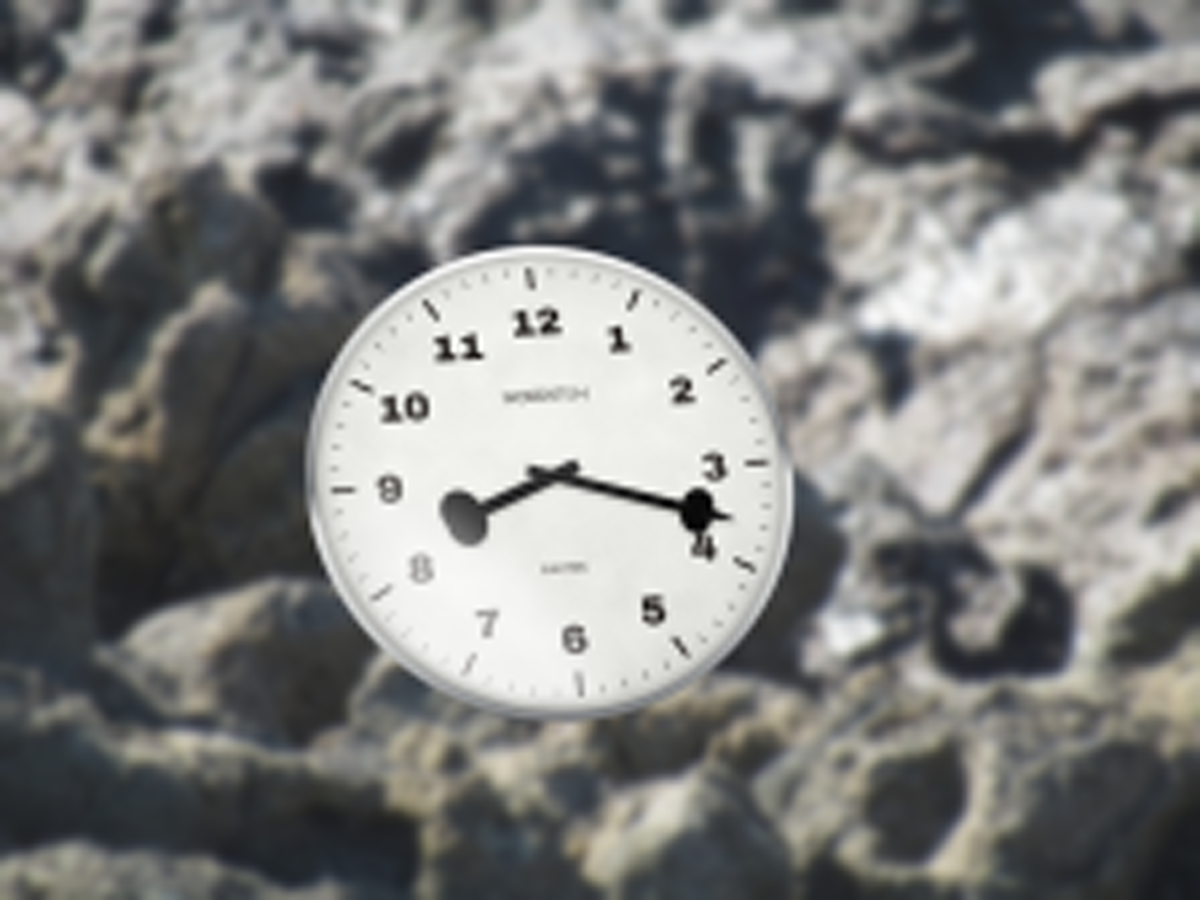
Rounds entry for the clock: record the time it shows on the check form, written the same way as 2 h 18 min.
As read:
8 h 18 min
